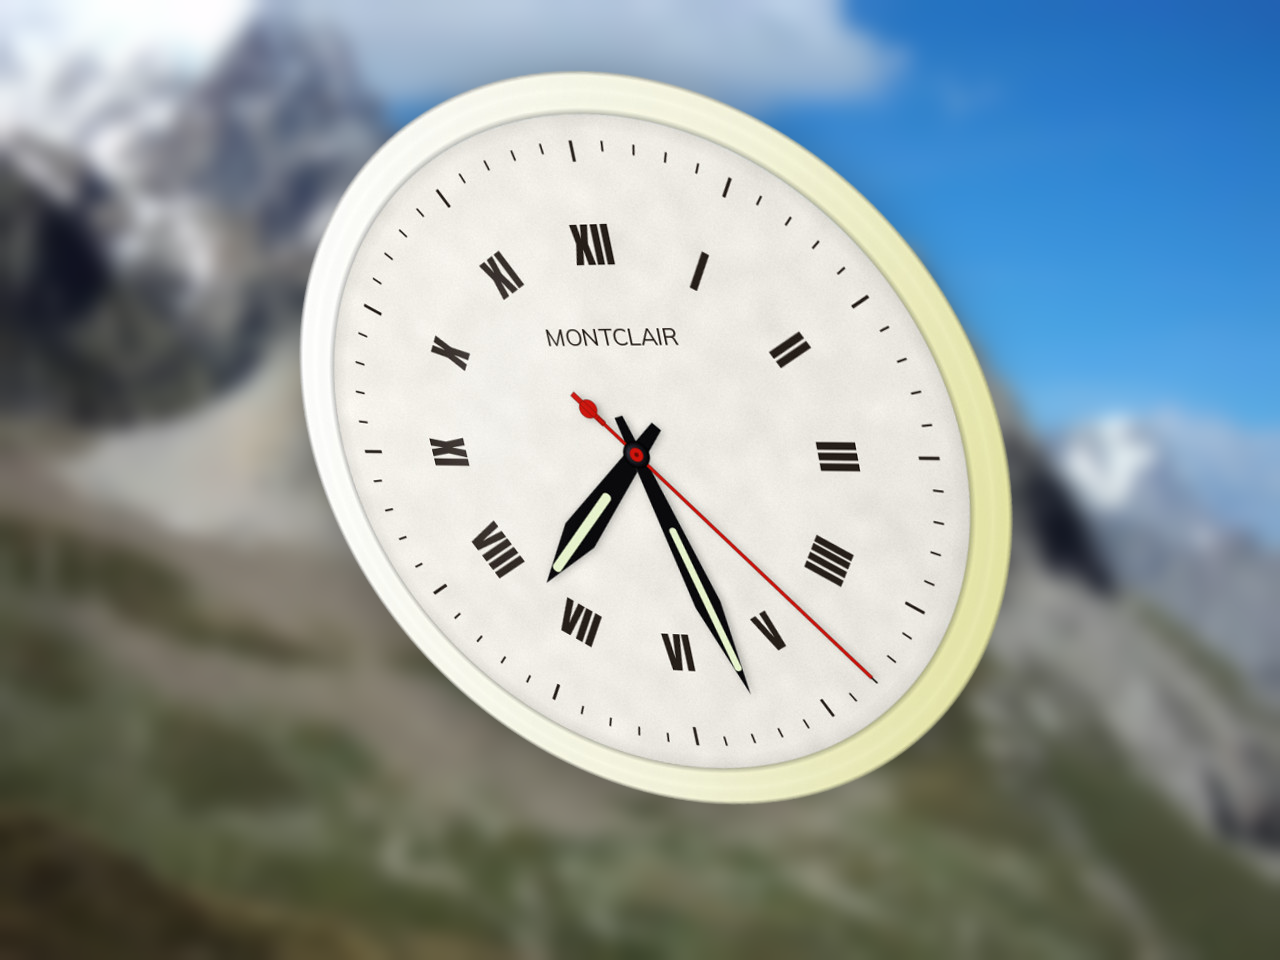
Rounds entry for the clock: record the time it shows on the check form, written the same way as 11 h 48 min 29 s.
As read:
7 h 27 min 23 s
